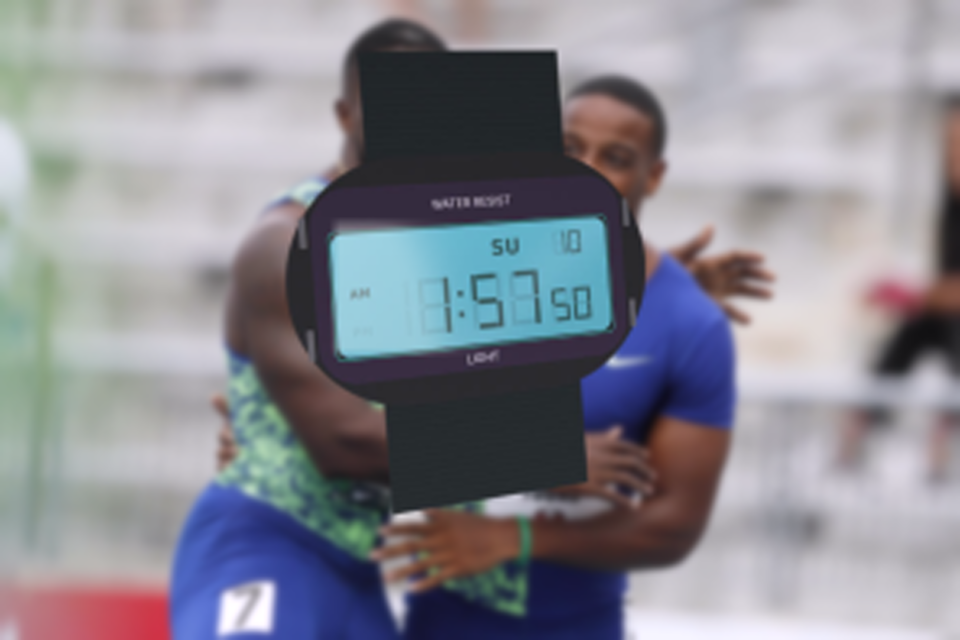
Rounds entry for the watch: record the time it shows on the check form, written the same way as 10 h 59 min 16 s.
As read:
1 h 57 min 50 s
